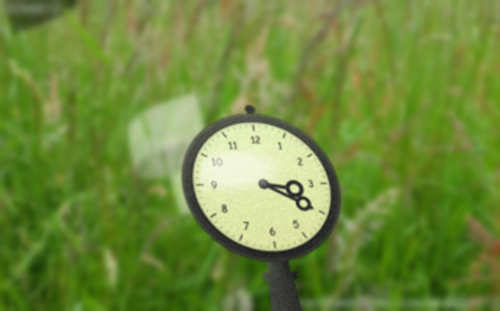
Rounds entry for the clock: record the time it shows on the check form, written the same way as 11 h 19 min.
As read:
3 h 20 min
